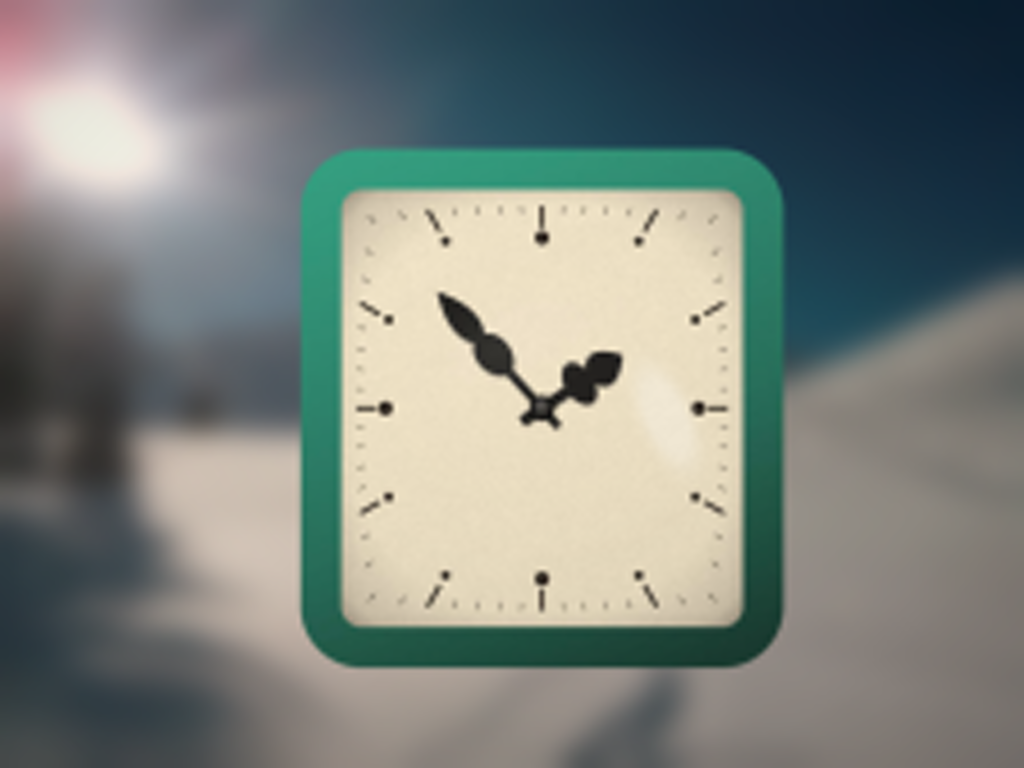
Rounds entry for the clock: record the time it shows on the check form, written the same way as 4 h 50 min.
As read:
1 h 53 min
